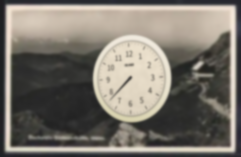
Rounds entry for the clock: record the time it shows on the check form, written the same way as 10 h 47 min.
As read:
7 h 38 min
